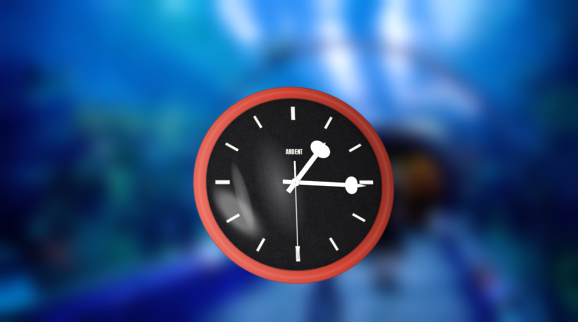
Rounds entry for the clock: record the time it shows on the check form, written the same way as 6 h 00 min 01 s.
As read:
1 h 15 min 30 s
